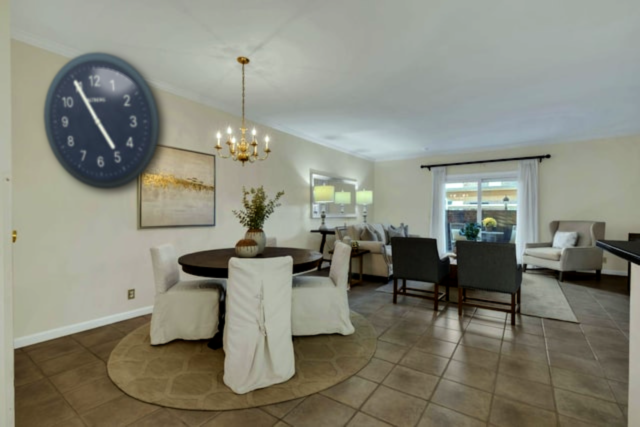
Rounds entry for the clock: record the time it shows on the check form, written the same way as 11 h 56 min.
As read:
4 h 55 min
